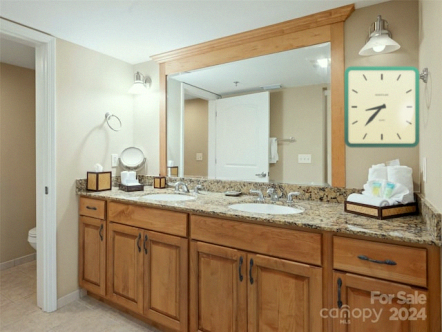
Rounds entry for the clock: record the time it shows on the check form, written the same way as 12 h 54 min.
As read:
8 h 37 min
